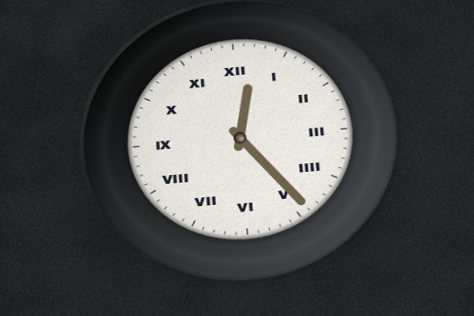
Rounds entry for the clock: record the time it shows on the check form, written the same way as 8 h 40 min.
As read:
12 h 24 min
